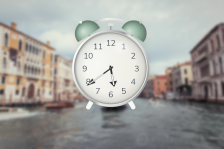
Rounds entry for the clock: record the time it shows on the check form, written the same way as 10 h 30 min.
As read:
5 h 39 min
